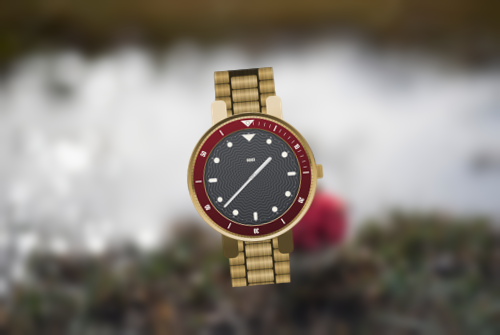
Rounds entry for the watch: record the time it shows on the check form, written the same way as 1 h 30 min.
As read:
1 h 38 min
